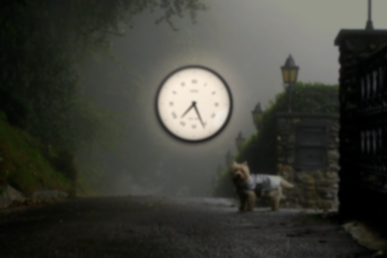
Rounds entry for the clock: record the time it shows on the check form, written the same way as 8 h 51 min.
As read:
7 h 26 min
